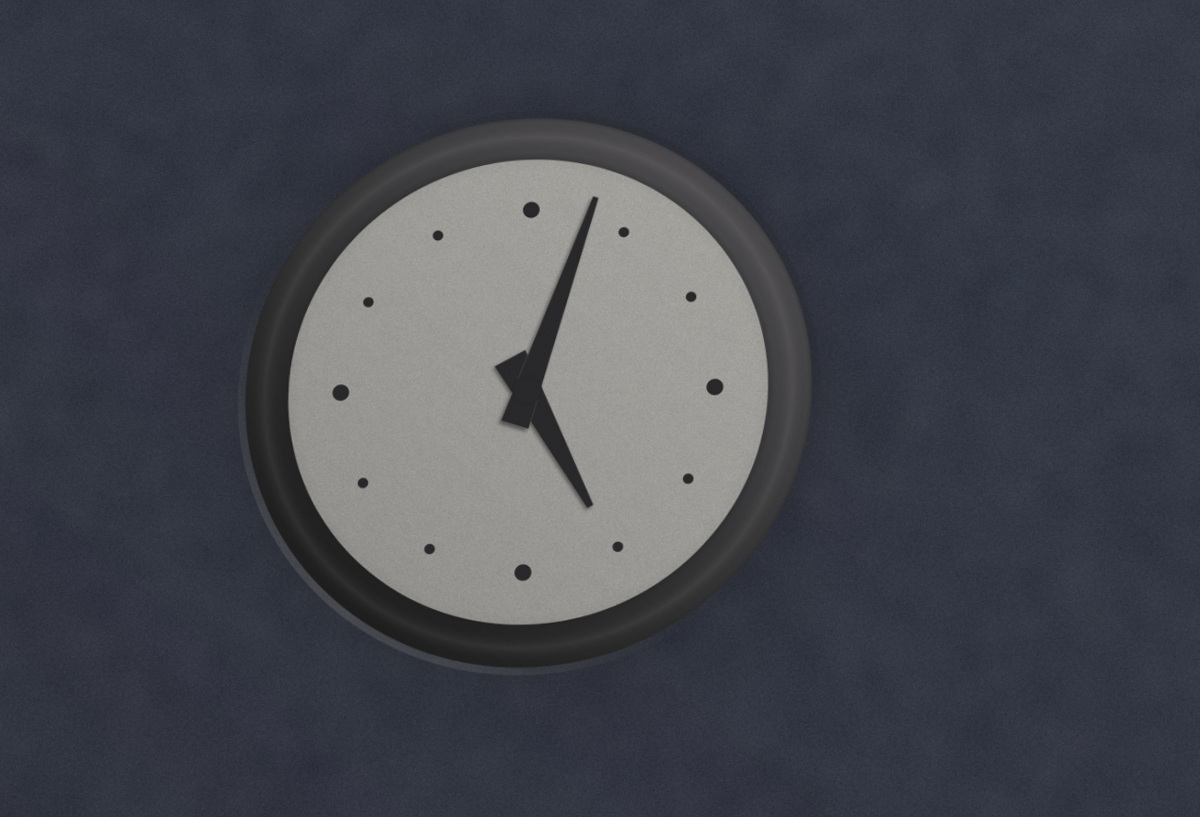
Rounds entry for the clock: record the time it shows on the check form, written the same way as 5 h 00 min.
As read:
5 h 03 min
